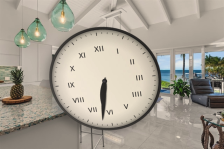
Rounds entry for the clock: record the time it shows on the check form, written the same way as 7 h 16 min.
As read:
6 h 32 min
